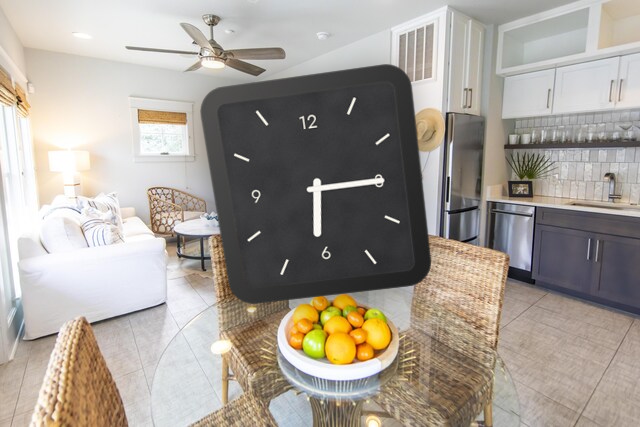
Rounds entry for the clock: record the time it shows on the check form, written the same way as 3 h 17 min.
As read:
6 h 15 min
